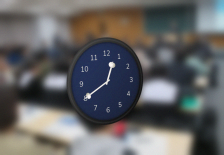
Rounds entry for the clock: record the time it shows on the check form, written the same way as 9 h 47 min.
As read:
12 h 40 min
